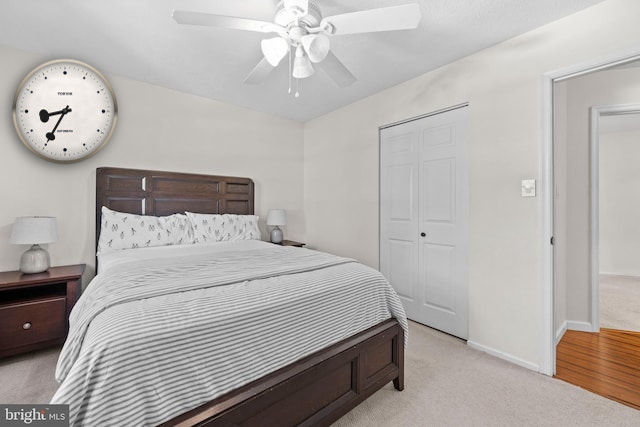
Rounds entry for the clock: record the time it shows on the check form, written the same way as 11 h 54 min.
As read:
8 h 35 min
